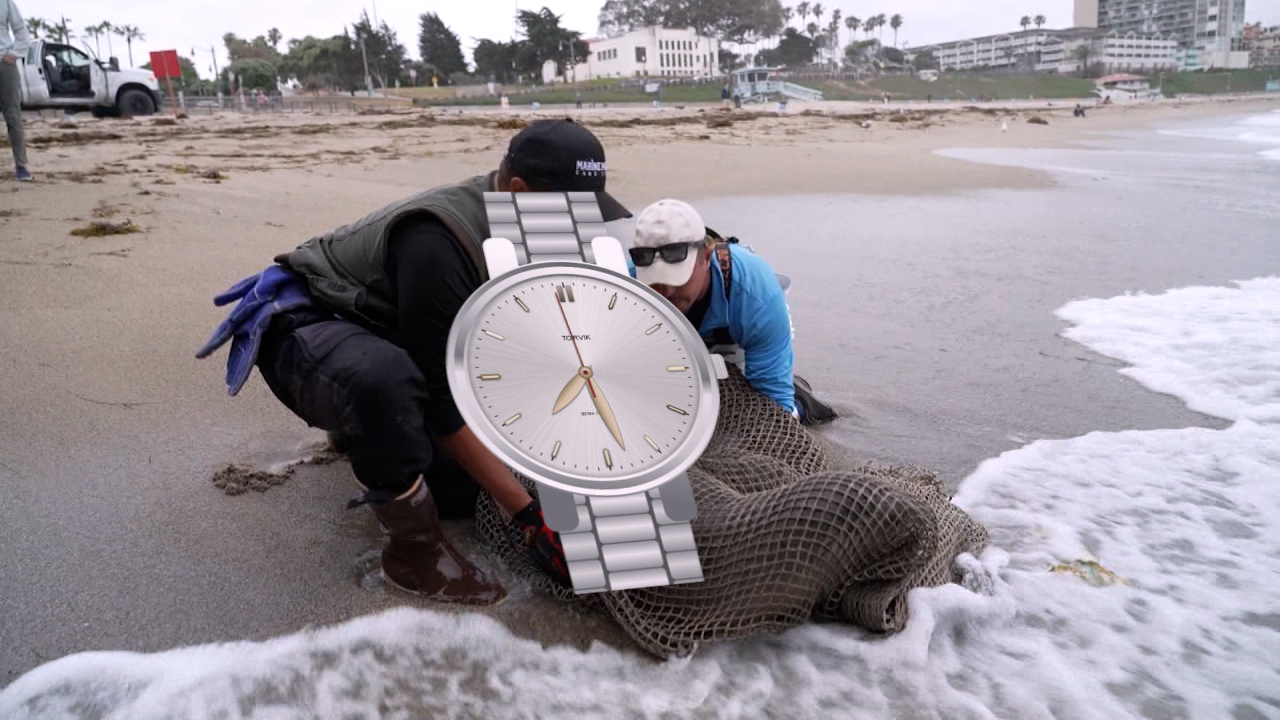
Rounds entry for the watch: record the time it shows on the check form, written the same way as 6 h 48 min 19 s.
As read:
7 h 27 min 59 s
